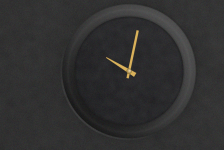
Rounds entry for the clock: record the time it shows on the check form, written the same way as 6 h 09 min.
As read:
10 h 02 min
